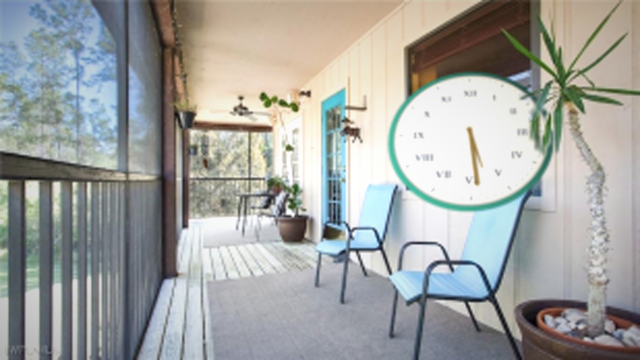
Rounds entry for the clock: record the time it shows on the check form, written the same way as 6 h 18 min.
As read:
5 h 29 min
